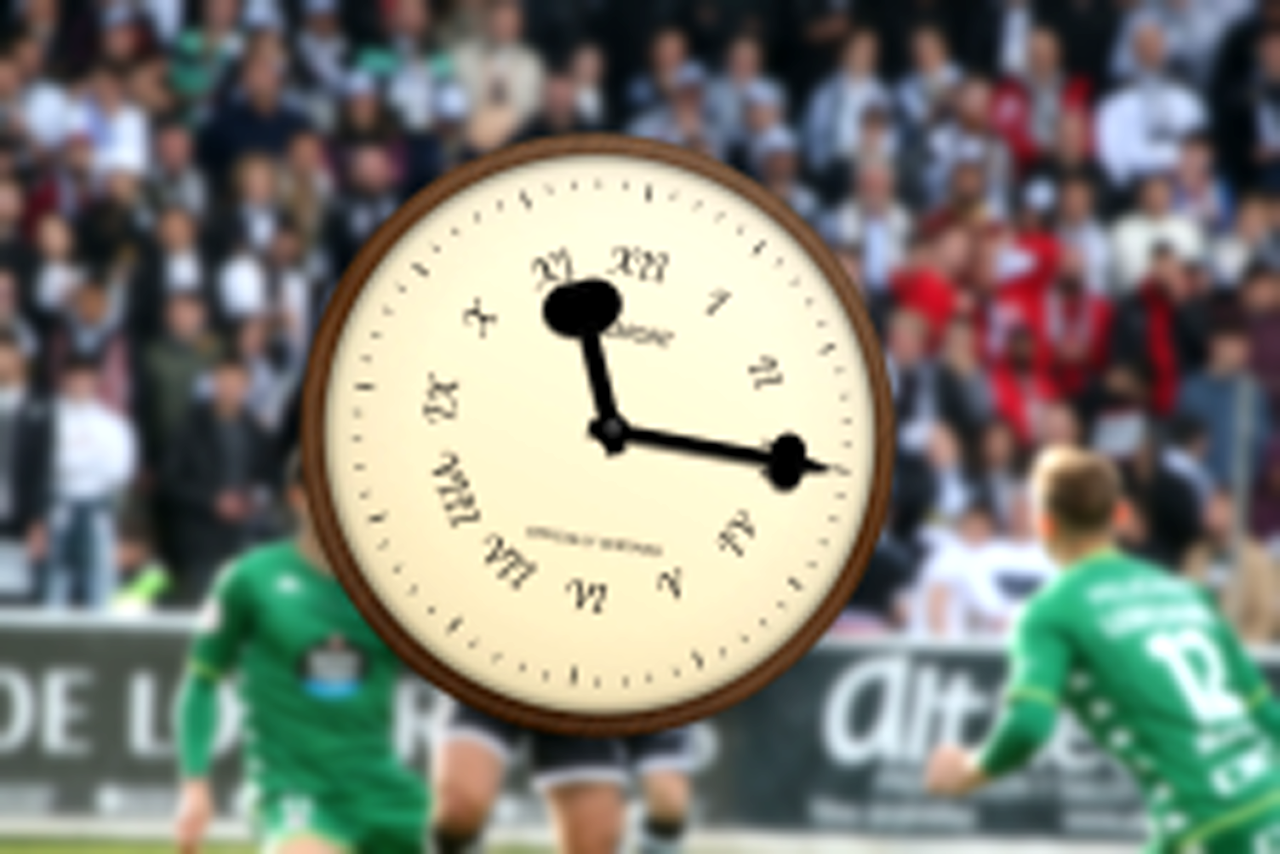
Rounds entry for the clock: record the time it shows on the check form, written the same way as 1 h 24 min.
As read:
11 h 15 min
